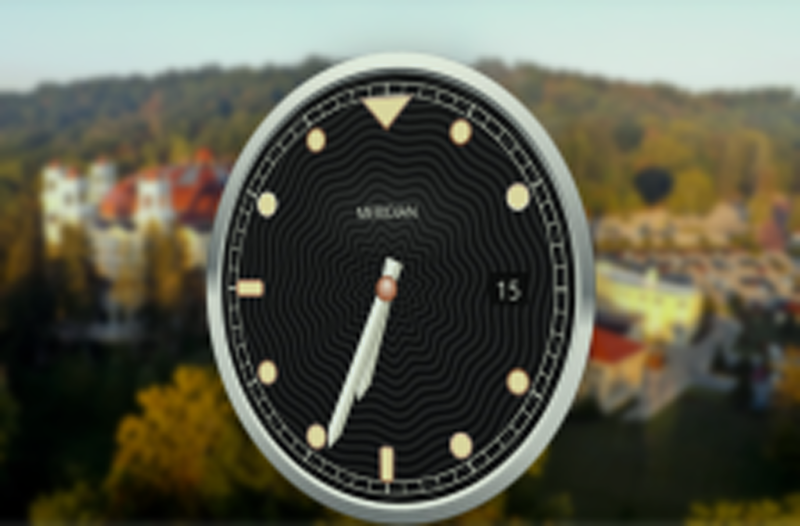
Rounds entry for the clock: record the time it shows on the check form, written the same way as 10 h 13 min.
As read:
6 h 34 min
